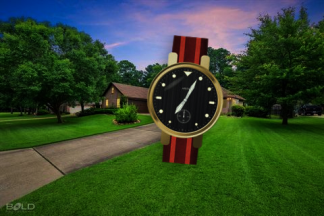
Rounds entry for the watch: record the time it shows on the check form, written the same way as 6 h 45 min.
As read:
7 h 04 min
